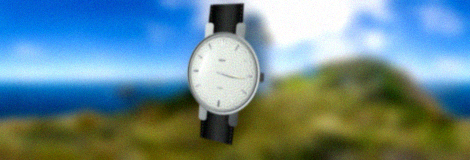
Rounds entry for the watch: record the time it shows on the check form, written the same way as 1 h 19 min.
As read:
3 h 16 min
